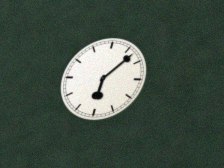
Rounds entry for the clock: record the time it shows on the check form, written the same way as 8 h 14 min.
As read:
6 h 07 min
